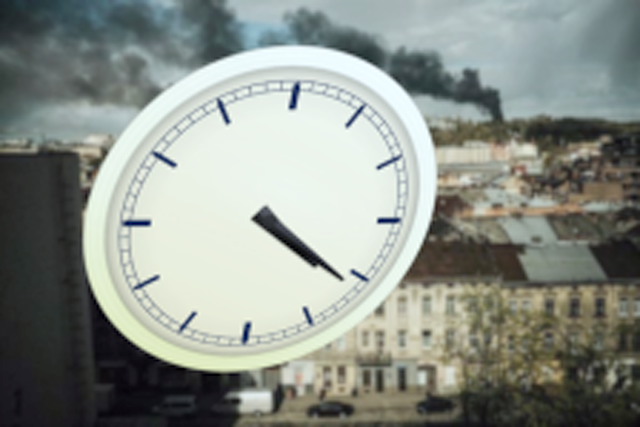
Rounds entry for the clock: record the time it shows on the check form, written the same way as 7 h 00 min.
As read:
4 h 21 min
